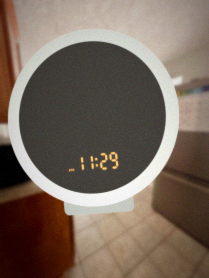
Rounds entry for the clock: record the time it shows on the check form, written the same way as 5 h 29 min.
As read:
11 h 29 min
